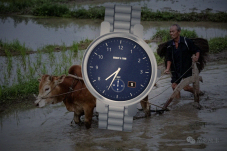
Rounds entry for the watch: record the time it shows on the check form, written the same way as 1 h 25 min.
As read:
7 h 34 min
